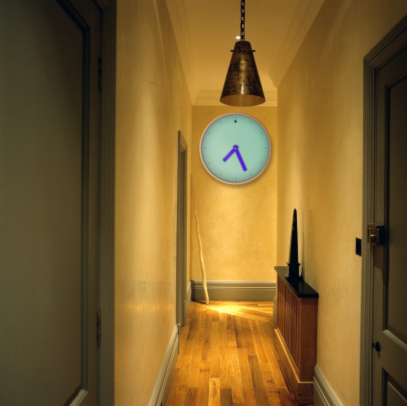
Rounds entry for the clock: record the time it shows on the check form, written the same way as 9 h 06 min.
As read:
7 h 26 min
